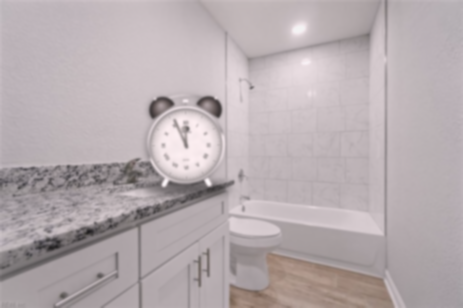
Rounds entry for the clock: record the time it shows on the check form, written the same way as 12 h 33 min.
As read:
11 h 56 min
